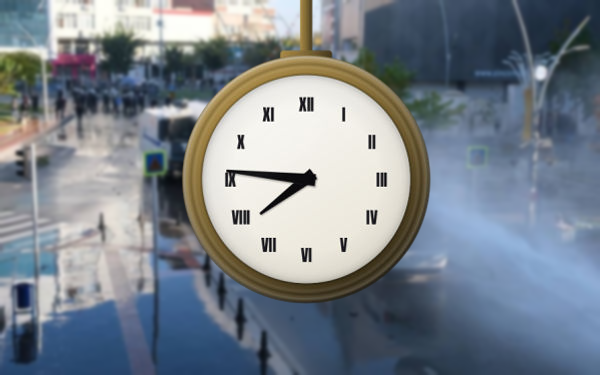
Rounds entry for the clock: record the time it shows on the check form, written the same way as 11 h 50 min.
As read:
7 h 46 min
